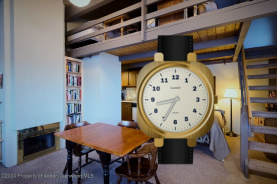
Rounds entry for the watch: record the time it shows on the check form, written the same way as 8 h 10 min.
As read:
8 h 35 min
